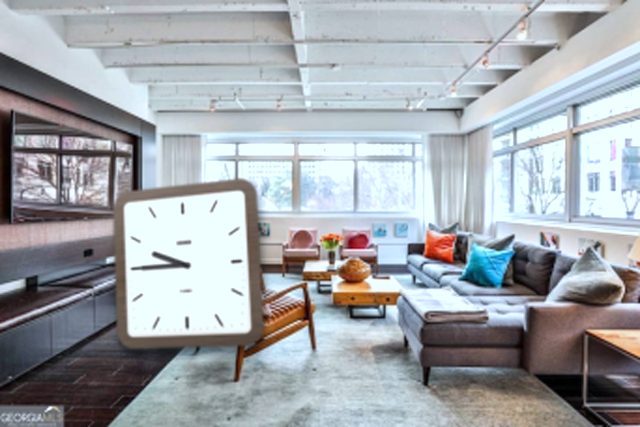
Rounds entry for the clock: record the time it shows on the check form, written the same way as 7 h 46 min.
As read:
9 h 45 min
